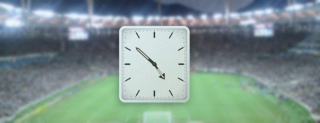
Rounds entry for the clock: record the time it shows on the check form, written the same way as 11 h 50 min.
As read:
4 h 52 min
